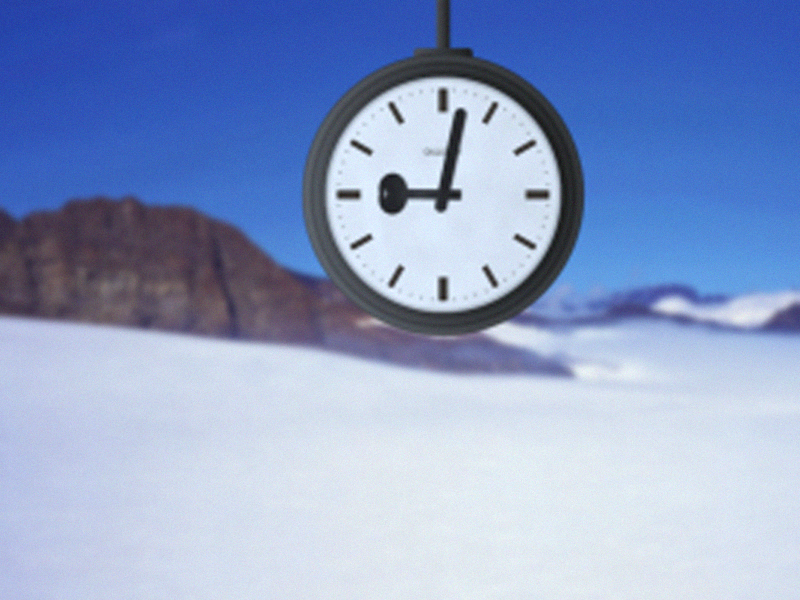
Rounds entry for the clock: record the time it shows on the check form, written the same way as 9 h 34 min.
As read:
9 h 02 min
